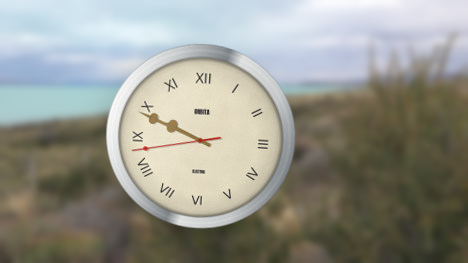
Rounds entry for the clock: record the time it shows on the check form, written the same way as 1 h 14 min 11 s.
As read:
9 h 48 min 43 s
